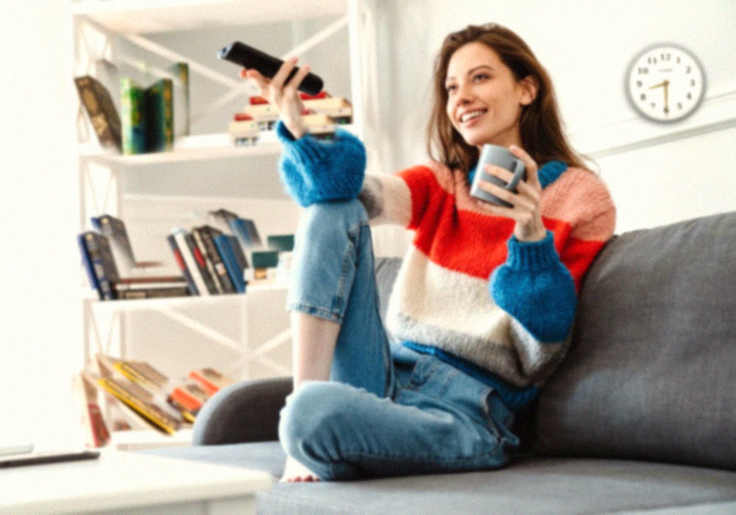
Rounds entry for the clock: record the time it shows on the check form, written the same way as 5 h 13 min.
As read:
8 h 30 min
